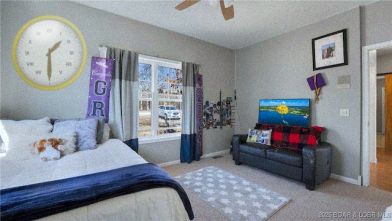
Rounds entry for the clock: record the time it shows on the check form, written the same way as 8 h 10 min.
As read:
1 h 30 min
